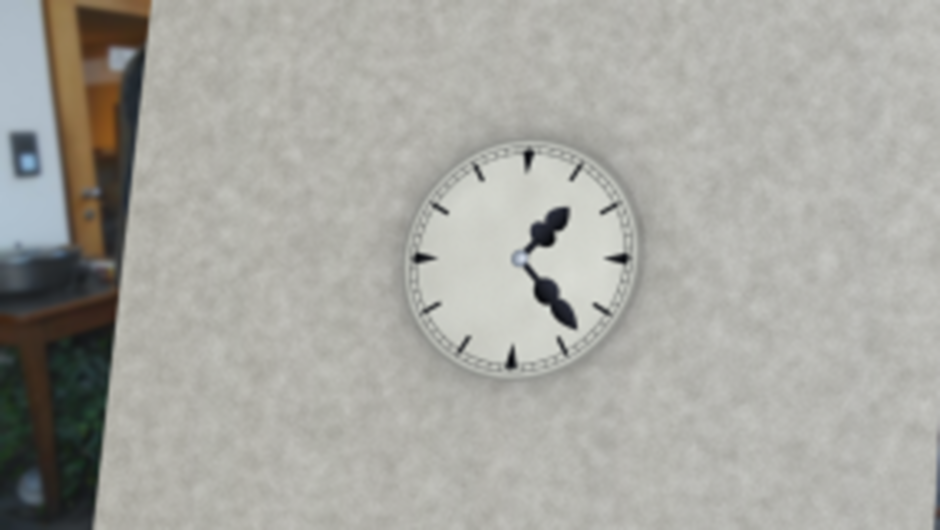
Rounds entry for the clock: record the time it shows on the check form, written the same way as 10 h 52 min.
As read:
1 h 23 min
